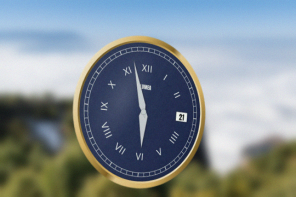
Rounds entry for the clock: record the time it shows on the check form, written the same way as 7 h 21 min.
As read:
5 h 57 min
